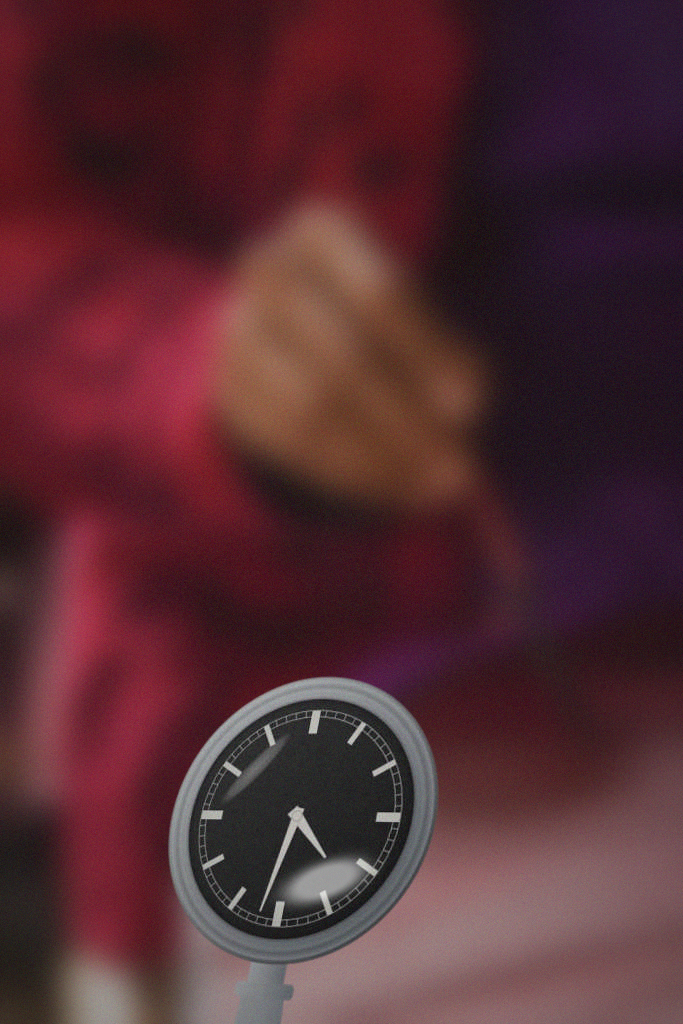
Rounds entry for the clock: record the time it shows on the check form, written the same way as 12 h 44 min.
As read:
4 h 32 min
